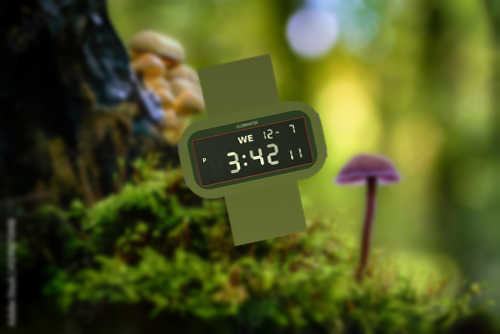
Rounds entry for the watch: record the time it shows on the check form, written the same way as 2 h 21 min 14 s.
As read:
3 h 42 min 11 s
